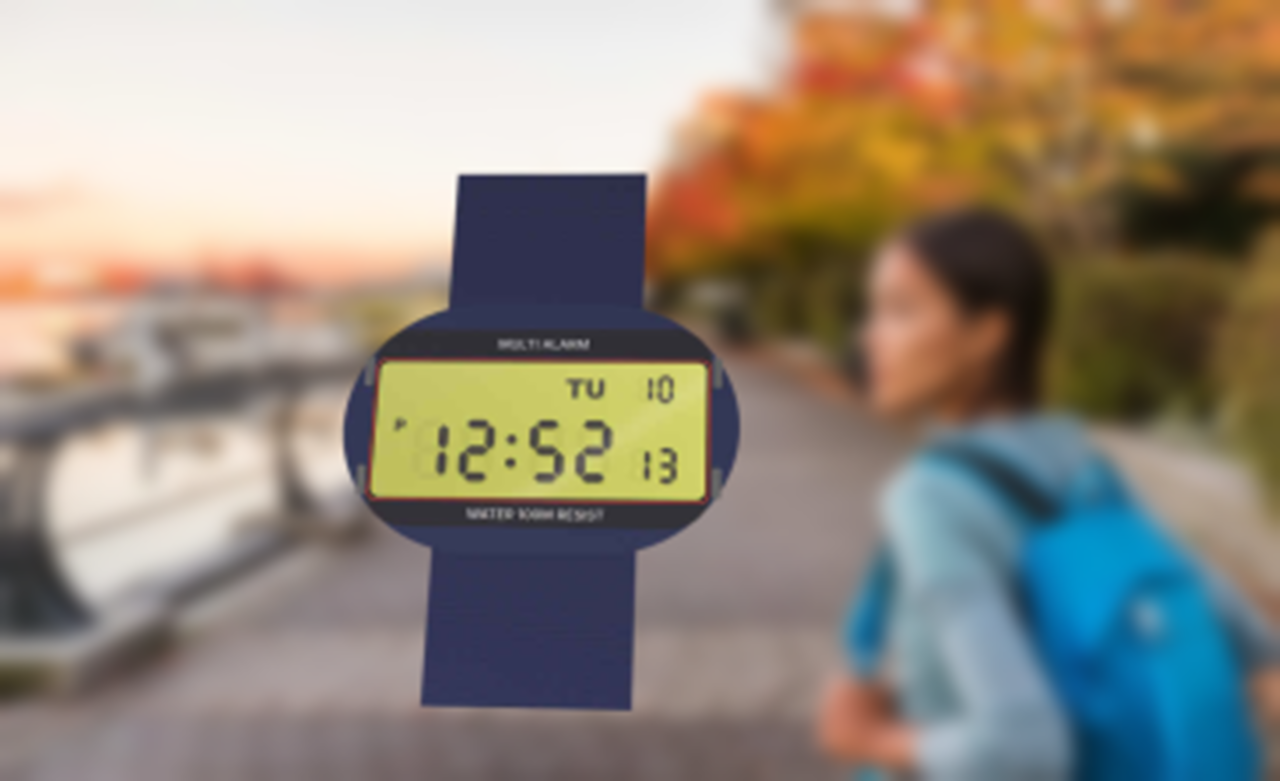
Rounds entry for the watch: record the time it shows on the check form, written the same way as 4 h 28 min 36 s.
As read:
12 h 52 min 13 s
